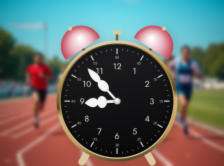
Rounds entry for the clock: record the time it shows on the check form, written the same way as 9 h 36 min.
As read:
8 h 53 min
